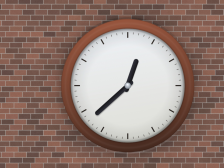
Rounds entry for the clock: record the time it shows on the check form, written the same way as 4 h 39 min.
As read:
12 h 38 min
